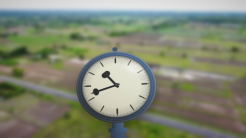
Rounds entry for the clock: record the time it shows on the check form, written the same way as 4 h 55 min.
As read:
10 h 42 min
